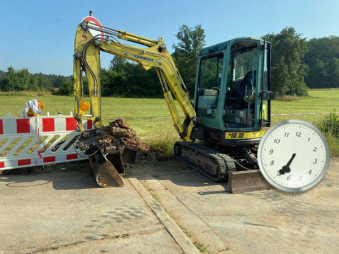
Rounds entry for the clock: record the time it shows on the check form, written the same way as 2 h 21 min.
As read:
6 h 34 min
